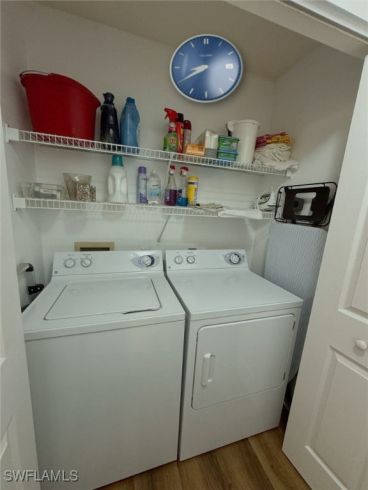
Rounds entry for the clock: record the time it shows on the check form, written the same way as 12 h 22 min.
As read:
8 h 40 min
